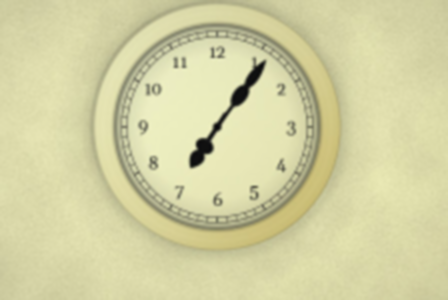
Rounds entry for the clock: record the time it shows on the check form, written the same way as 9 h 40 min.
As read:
7 h 06 min
